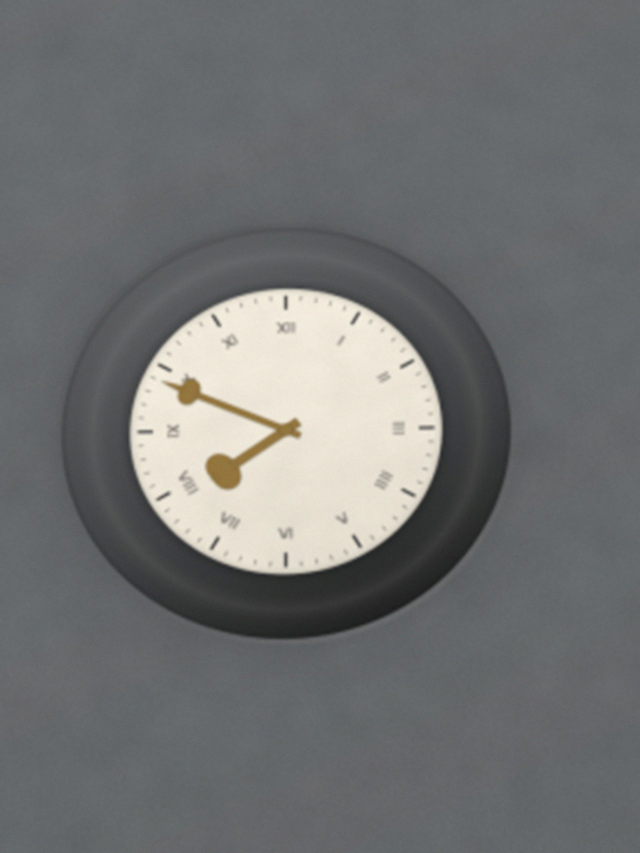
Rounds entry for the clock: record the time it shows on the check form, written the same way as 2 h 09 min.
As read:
7 h 49 min
